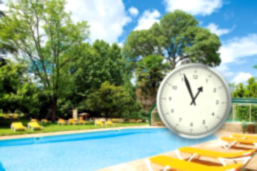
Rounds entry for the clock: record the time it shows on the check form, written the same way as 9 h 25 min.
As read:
12 h 56 min
